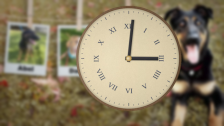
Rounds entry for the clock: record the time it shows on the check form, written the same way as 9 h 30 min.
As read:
3 h 01 min
